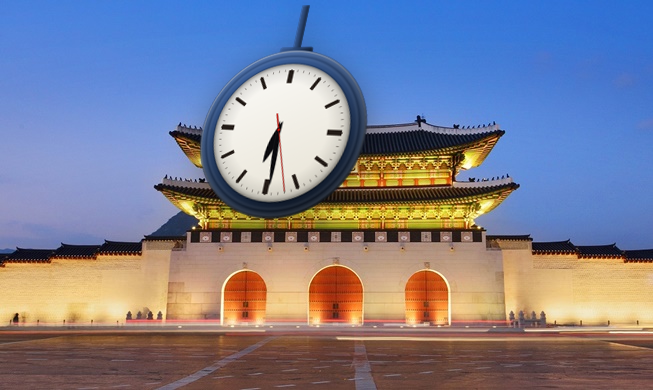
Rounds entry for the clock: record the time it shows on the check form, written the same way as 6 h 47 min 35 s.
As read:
6 h 29 min 27 s
